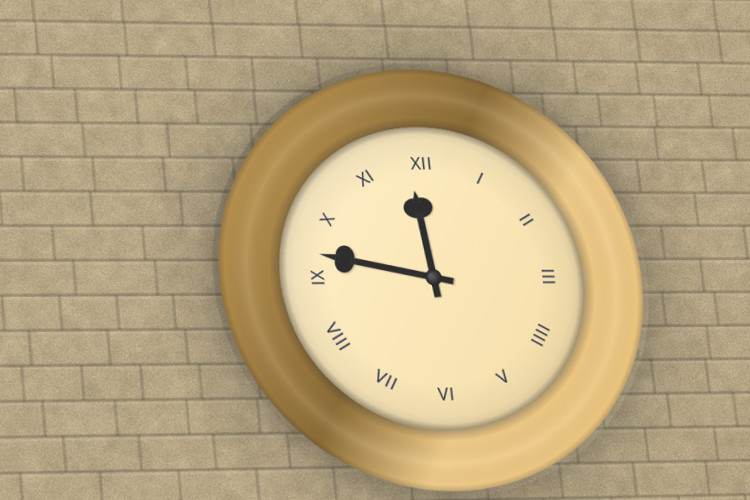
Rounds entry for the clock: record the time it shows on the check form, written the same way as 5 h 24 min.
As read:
11 h 47 min
